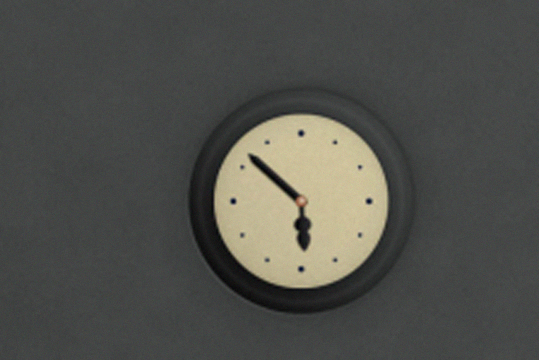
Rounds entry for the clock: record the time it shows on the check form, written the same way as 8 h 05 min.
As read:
5 h 52 min
